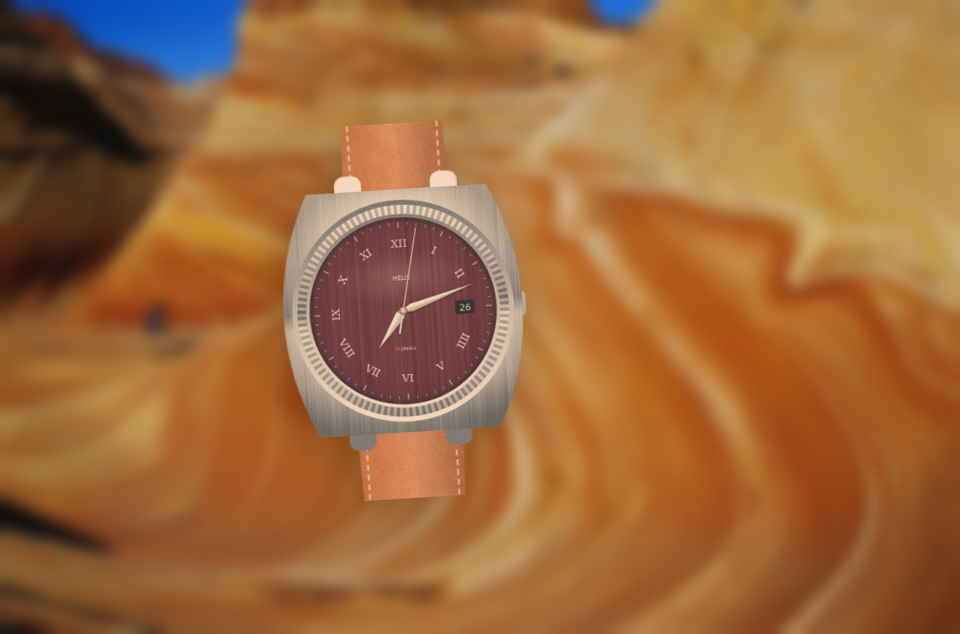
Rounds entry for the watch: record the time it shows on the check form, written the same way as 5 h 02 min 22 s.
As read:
7 h 12 min 02 s
